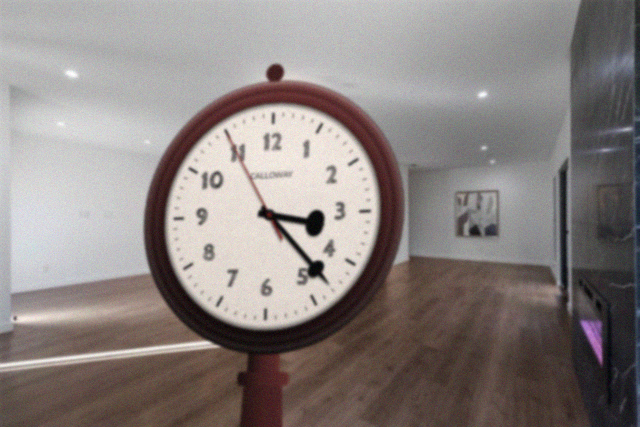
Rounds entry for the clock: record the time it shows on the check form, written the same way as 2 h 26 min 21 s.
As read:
3 h 22 min 55 s
